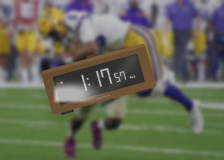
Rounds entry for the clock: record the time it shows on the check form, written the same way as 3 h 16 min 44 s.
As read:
1 h 17 min 57 s
